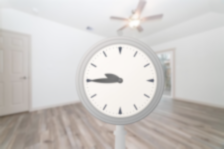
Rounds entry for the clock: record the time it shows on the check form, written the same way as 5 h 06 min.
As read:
9 h 45 min
